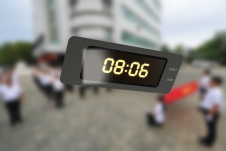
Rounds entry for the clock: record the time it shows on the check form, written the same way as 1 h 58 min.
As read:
8 h 06 min
